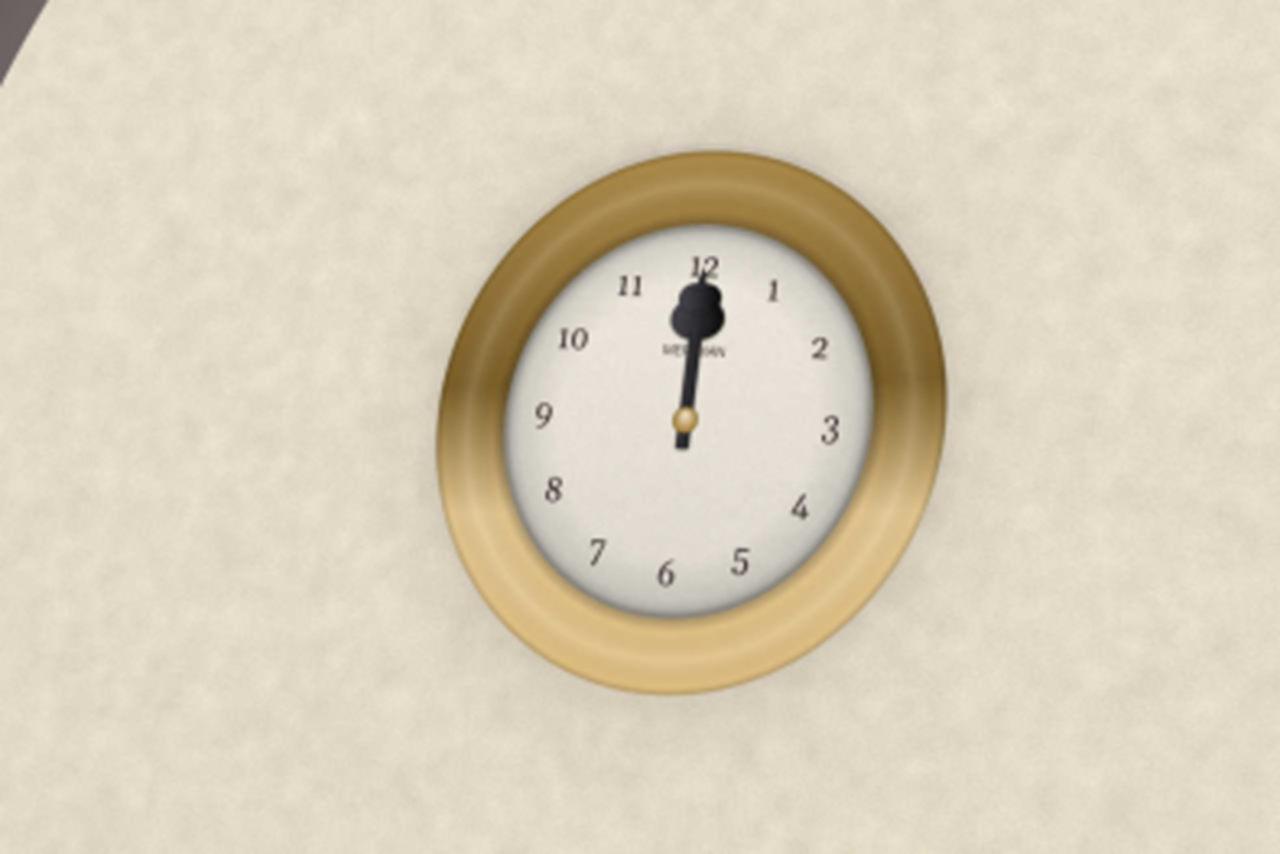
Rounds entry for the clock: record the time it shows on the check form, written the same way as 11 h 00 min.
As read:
12 h 00 min
